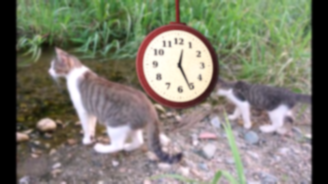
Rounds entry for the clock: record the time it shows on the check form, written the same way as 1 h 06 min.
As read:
12 h 26 min
